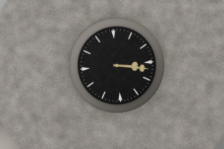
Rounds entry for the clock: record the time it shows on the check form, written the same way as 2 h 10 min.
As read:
3 h 17 min
